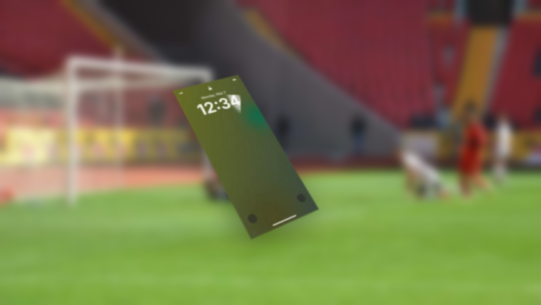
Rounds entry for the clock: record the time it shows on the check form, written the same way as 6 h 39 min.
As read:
12 h 34 min
